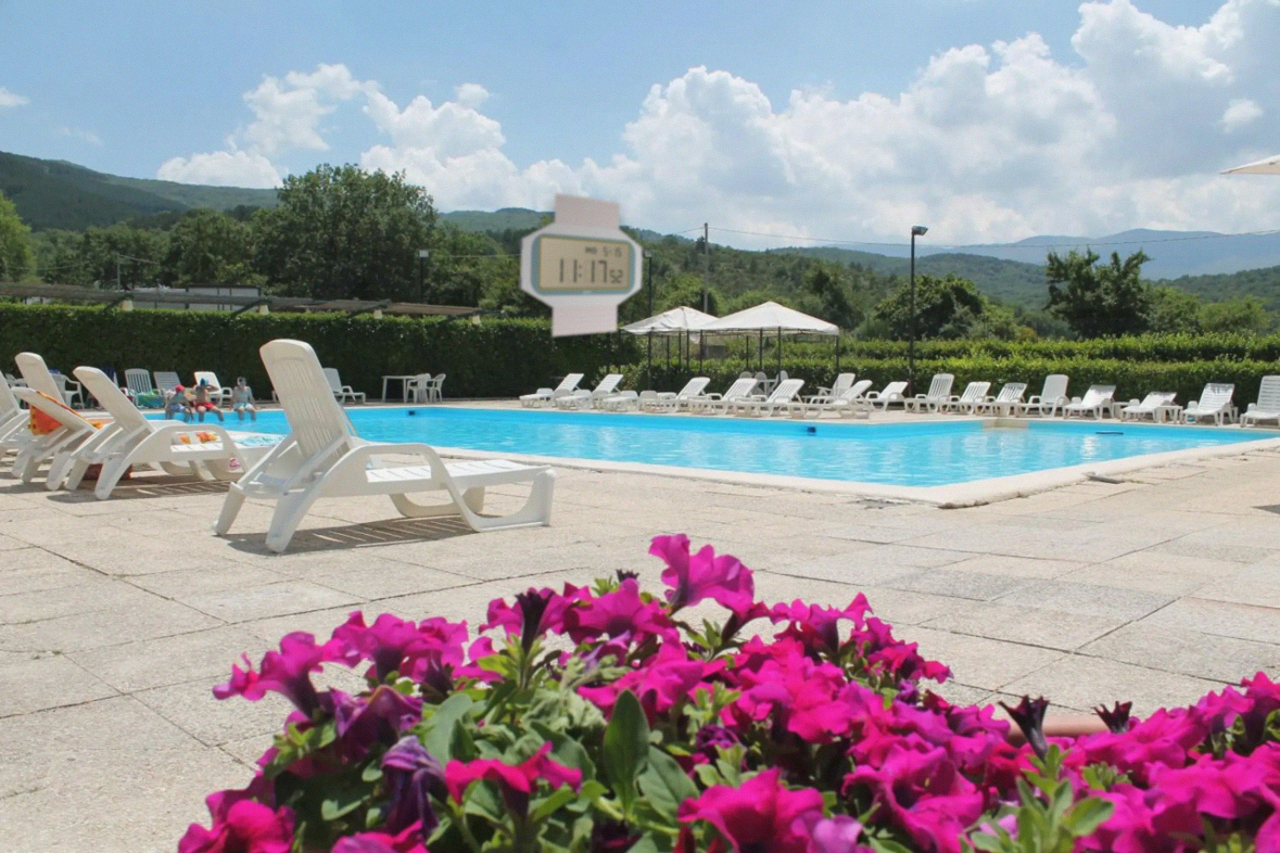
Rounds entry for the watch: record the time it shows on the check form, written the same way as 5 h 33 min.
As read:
11 h 17 min
